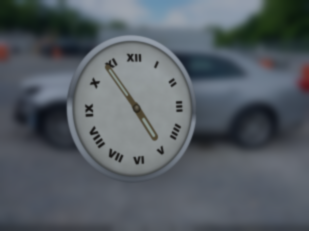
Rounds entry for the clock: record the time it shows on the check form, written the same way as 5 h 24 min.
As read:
4 h 54 min
